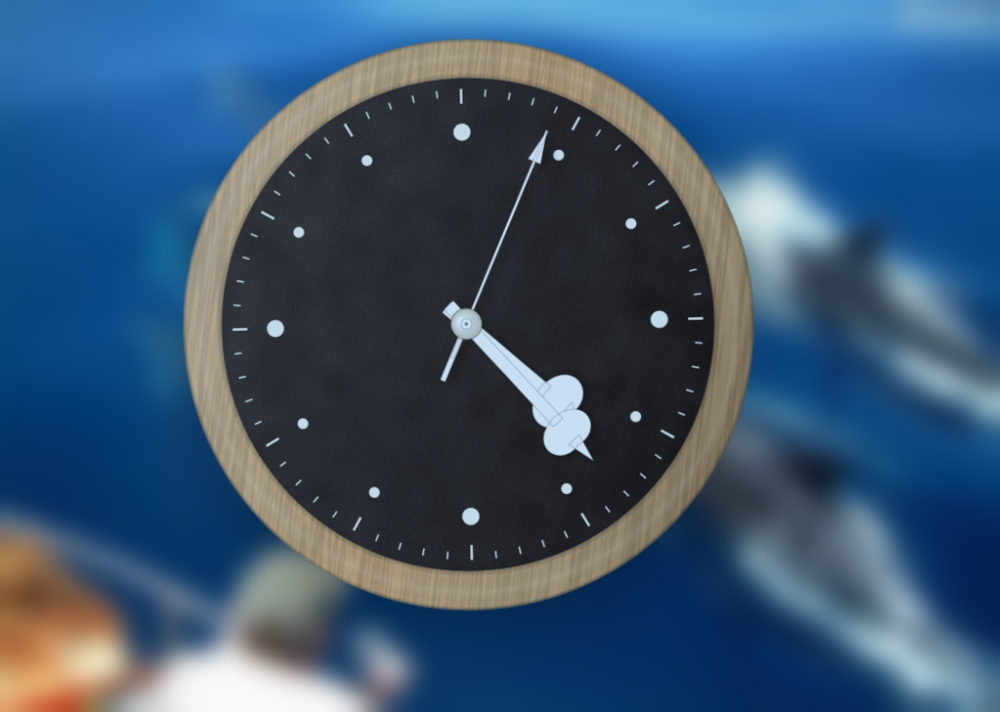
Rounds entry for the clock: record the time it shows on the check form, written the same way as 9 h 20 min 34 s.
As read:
4 h 23 min 04 s
